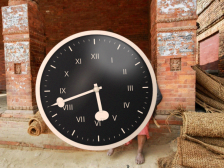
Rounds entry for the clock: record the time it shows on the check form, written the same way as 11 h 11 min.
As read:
5 h 42 min
